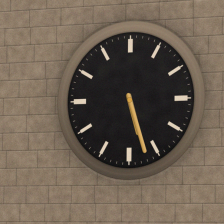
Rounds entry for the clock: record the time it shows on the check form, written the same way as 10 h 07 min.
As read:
5 h 27 min
